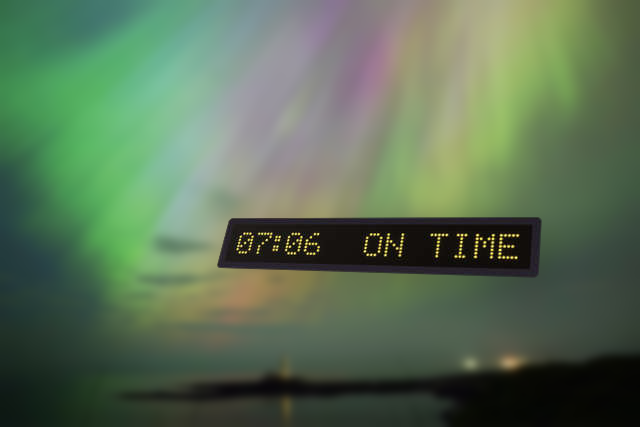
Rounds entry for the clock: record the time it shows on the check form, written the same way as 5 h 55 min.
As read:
7 h 06 min
